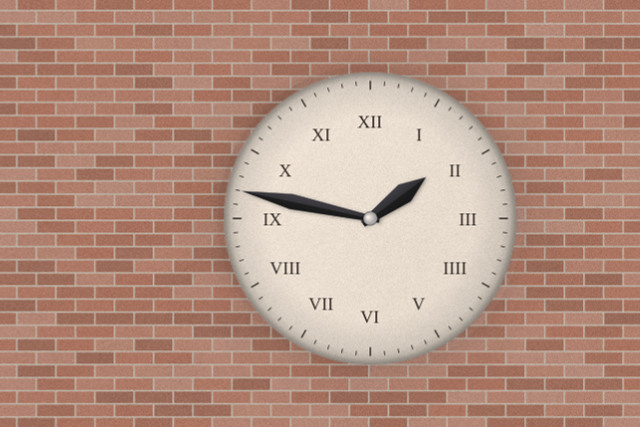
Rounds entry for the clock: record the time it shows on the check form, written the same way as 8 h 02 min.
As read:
1 h 47 min
